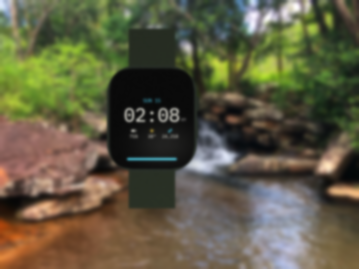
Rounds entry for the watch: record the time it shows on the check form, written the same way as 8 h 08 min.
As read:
2 h 08 min
